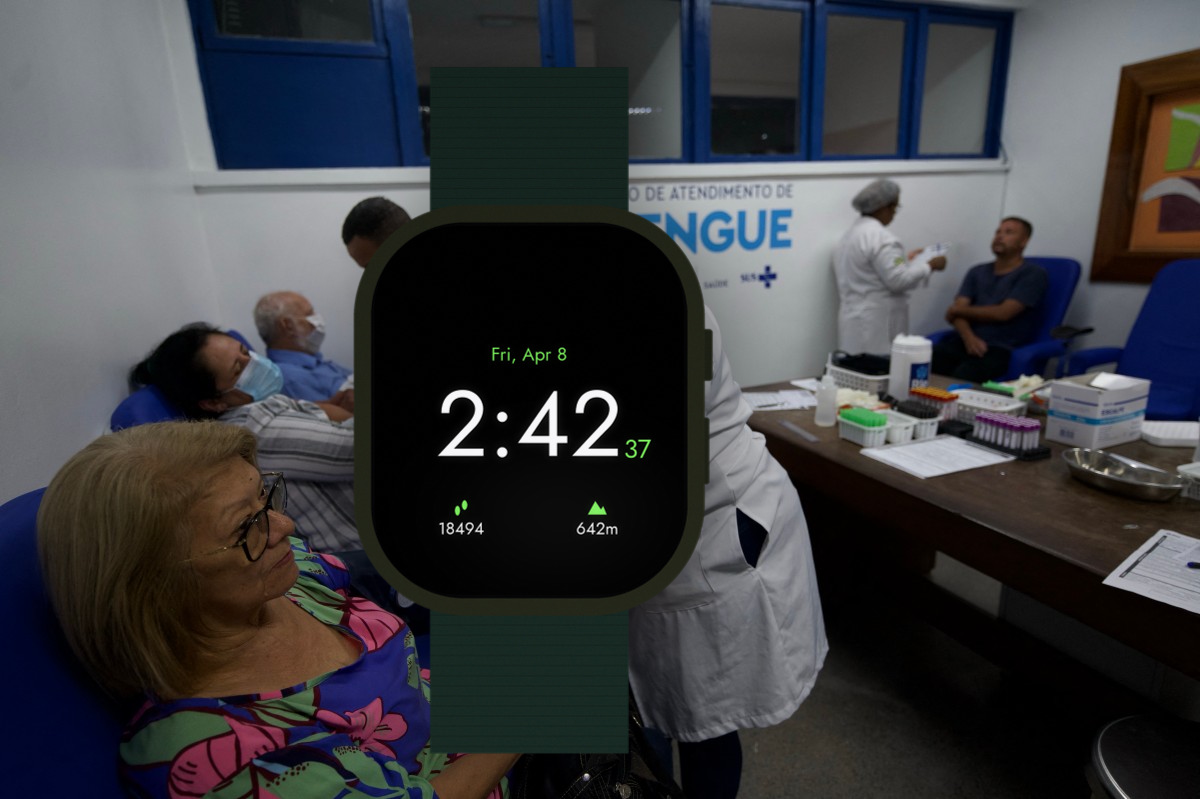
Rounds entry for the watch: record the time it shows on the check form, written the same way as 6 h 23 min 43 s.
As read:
2 h 42 min 37 s
